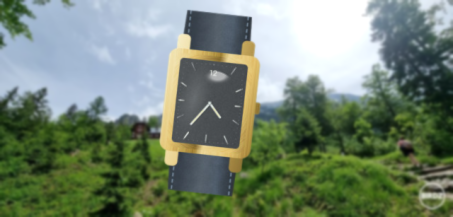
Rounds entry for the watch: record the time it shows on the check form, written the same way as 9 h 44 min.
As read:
4 h 36 min
